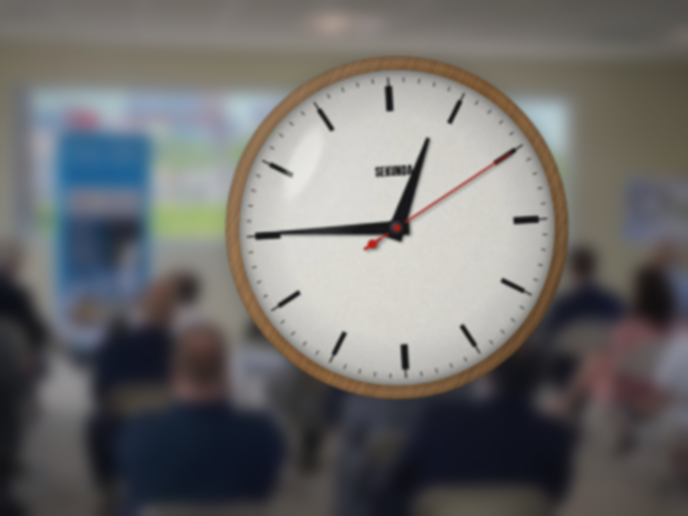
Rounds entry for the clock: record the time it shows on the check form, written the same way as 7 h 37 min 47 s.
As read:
12 h 45 min 10 s
